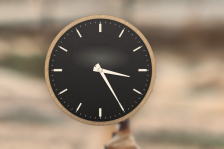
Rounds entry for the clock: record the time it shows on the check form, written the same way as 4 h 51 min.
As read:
3 h 25 min
